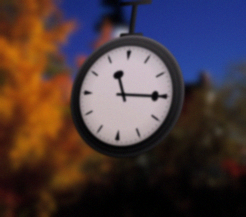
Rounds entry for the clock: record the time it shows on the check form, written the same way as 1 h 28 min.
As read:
11 h 15 min
